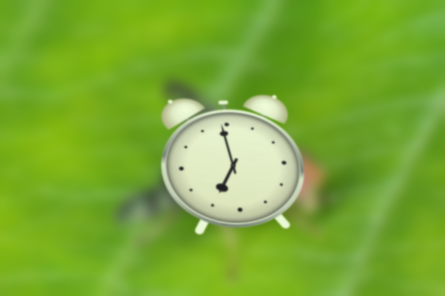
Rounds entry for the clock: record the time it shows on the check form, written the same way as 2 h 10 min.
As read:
6 h 59 min
